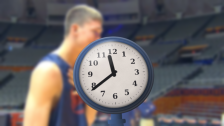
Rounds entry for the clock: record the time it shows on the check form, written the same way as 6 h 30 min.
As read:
11 h 39 min
